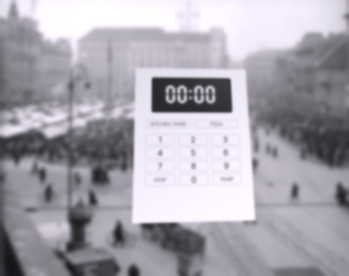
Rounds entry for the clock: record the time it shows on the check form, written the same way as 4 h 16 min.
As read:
0 h 00 min
